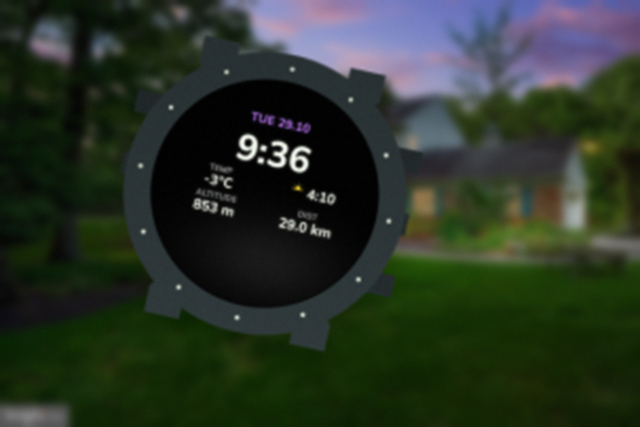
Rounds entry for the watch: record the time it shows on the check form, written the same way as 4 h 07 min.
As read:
9 h 36 min
